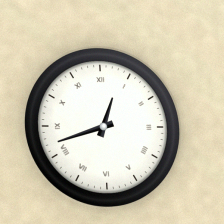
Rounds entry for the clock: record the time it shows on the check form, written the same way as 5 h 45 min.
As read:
12 h 42 min
